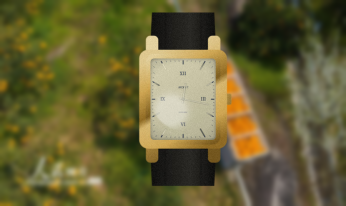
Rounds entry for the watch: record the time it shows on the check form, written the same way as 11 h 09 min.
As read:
12 h 17 min
